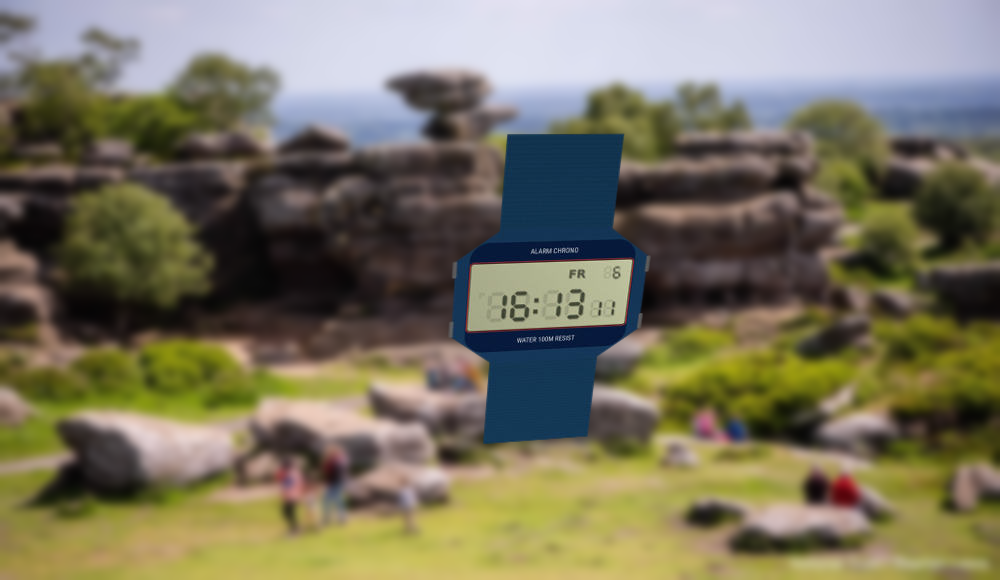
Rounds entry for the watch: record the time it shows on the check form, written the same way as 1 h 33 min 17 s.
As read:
16 h 13 min 11 s
